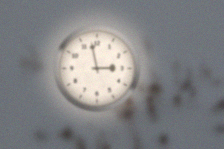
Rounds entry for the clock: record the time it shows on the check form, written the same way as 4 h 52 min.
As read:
2 h 58 min
